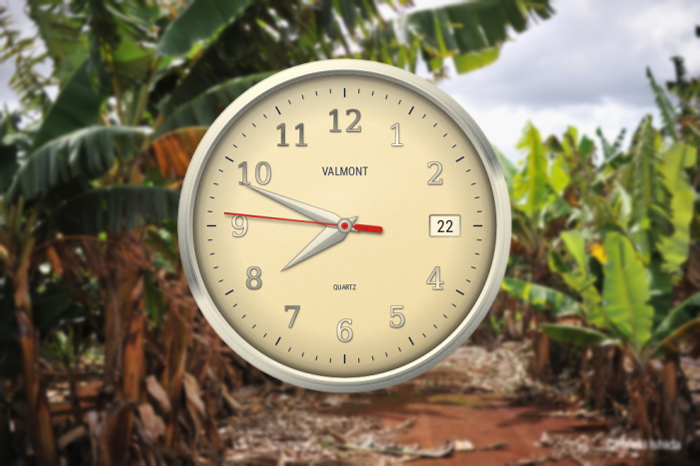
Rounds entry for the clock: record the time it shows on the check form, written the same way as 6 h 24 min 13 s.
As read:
7 h 48 min 46 s
